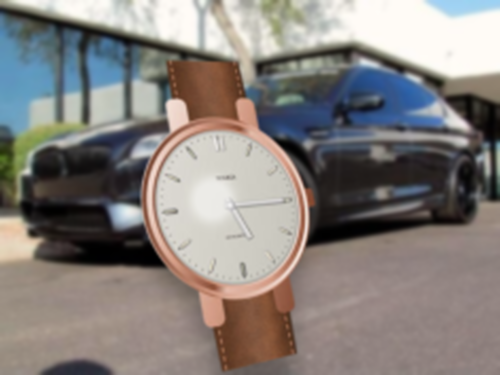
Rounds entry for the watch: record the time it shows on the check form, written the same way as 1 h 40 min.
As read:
5 h 15 min
